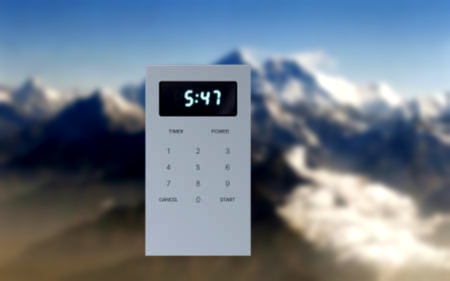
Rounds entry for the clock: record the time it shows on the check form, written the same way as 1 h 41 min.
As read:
5 h 47 min
